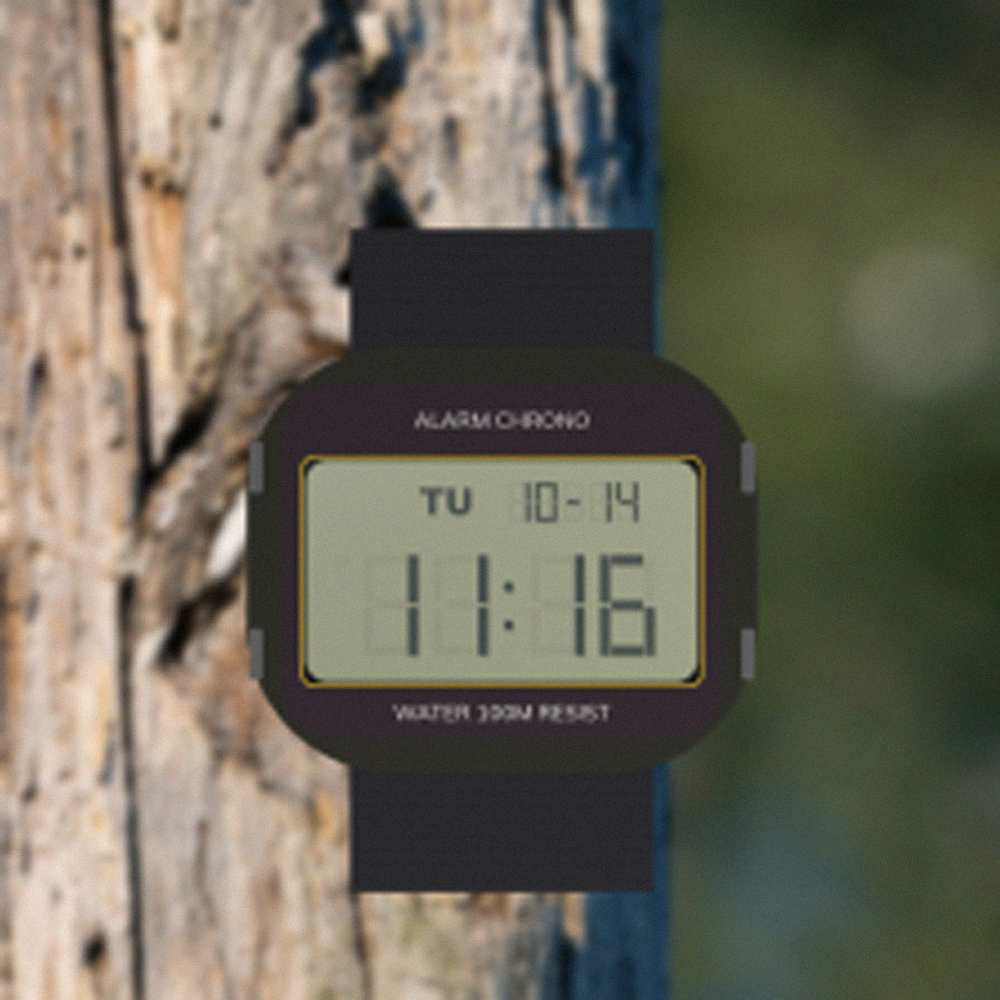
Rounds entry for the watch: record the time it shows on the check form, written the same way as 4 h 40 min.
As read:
11 h 16 min
